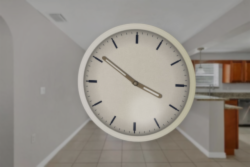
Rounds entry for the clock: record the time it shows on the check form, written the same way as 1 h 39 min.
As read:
3 h 51 min
